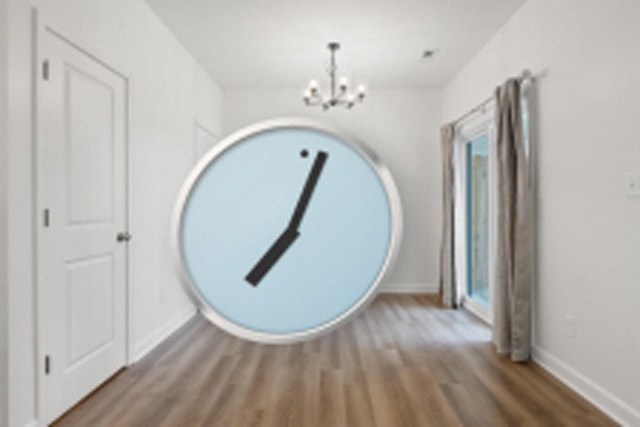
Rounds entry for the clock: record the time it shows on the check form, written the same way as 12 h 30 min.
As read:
7 h 02 min
